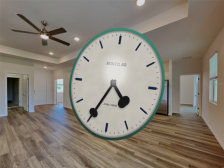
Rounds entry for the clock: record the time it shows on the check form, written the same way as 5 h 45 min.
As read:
4 h 35 min
